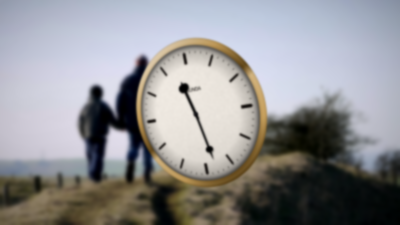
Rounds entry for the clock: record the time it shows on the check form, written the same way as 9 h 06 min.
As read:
11 h 28 min
